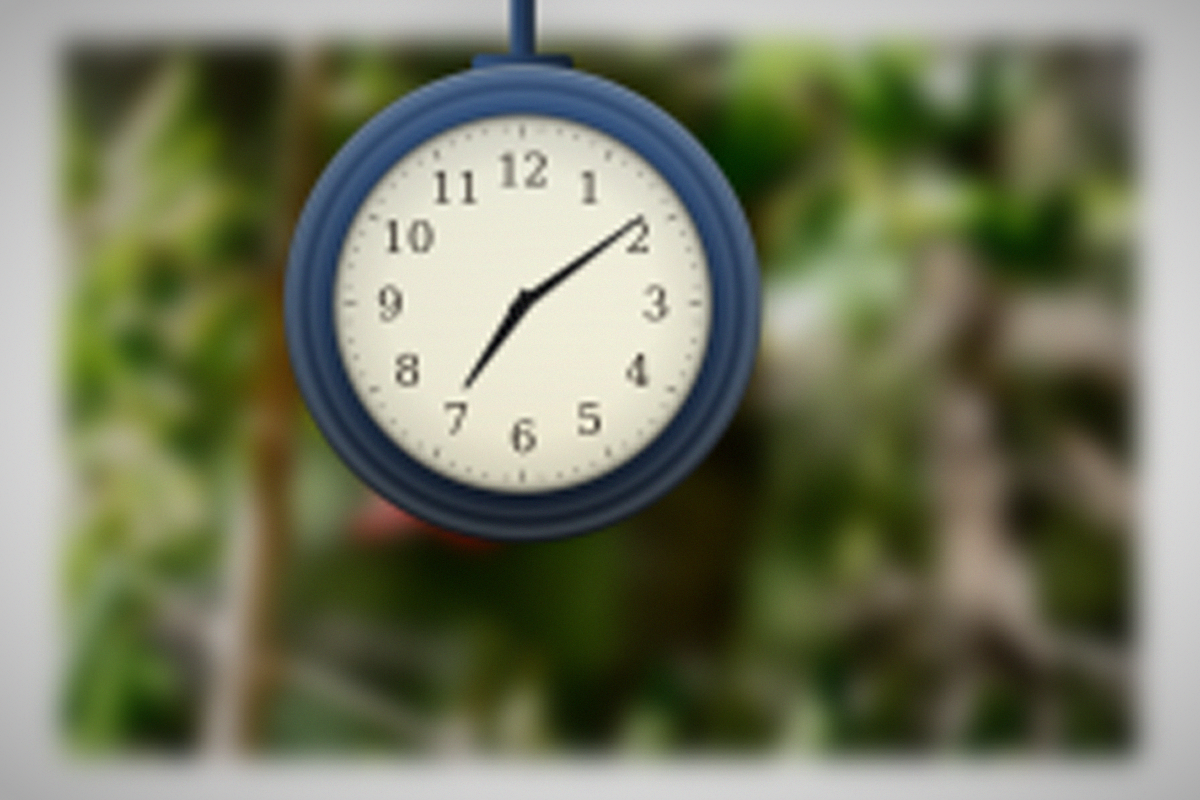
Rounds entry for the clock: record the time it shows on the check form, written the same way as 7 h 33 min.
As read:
7 h 09 min
